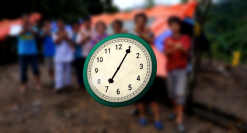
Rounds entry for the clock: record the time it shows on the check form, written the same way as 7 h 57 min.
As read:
7 h 05 min
